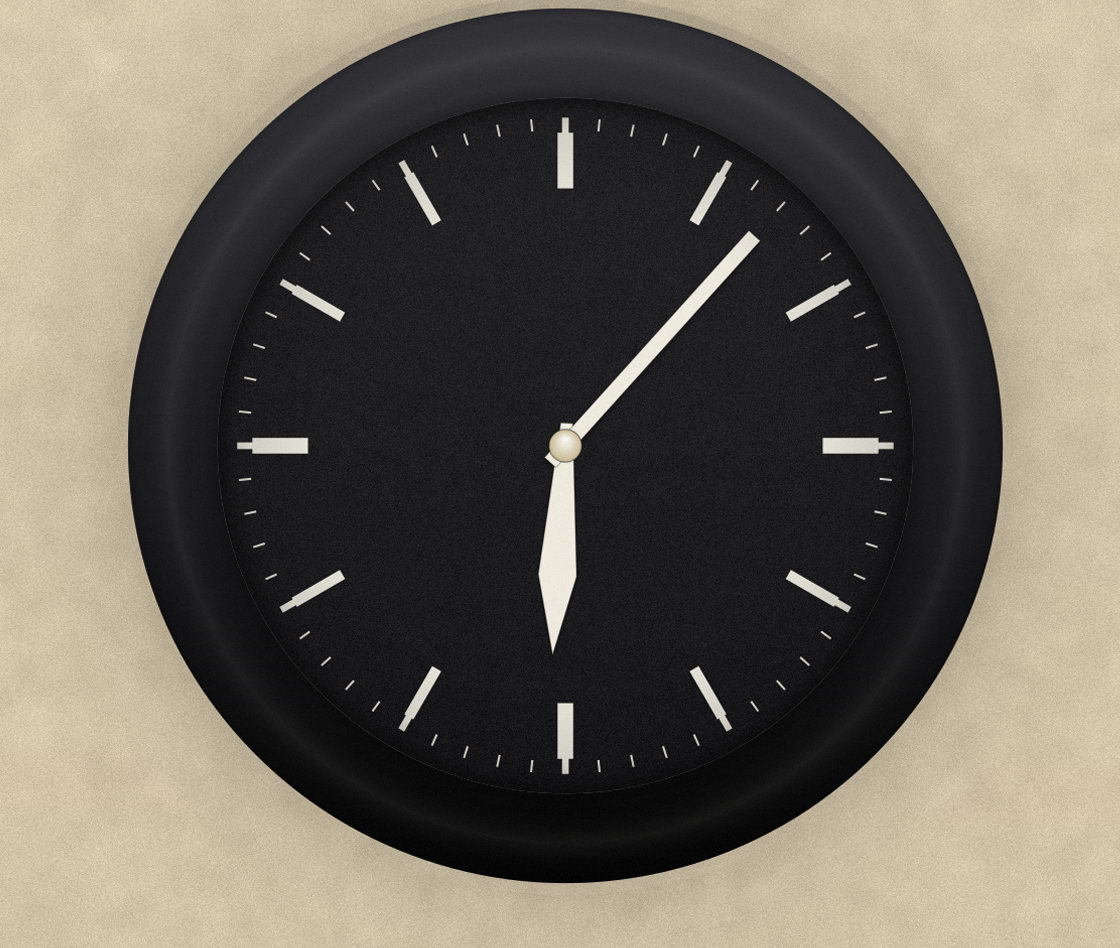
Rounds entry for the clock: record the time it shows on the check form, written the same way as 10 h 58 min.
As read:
6 h 07 min
